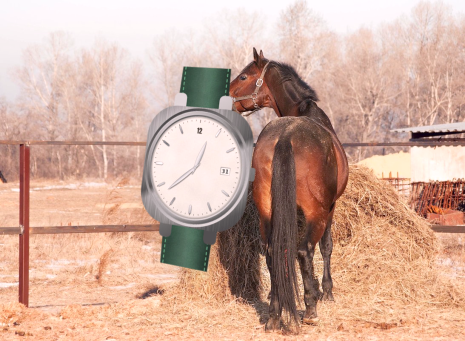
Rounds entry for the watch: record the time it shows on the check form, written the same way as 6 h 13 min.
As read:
12 h 38 min
